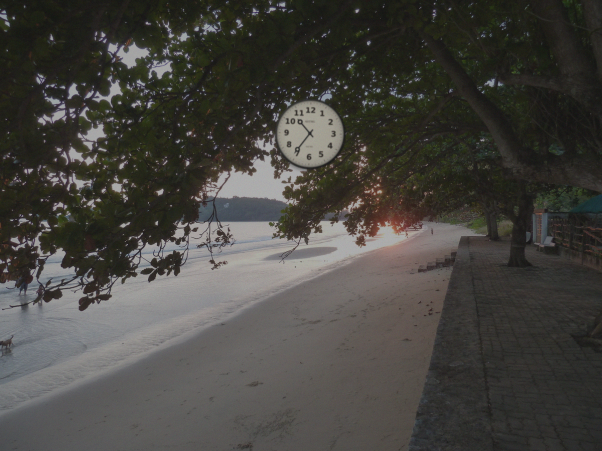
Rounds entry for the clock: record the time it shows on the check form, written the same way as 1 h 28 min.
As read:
10 h 36 min
